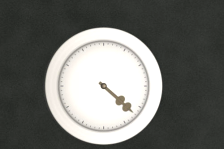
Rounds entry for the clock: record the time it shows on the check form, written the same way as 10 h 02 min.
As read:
4 h 22 min
